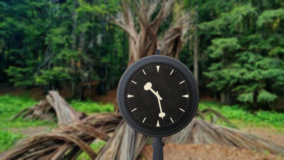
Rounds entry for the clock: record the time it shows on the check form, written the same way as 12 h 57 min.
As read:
10 h 28 min
